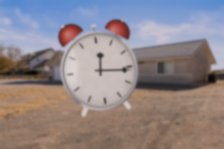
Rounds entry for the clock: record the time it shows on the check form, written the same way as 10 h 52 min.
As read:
12 h 16 min
